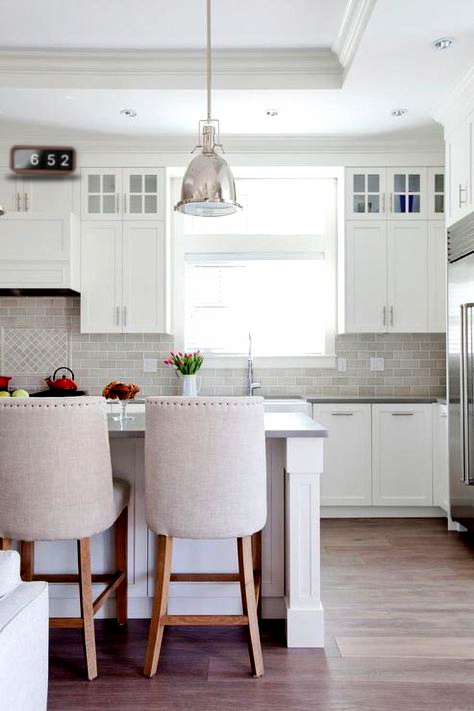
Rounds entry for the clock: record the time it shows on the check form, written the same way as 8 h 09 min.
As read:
6 h 52 min
